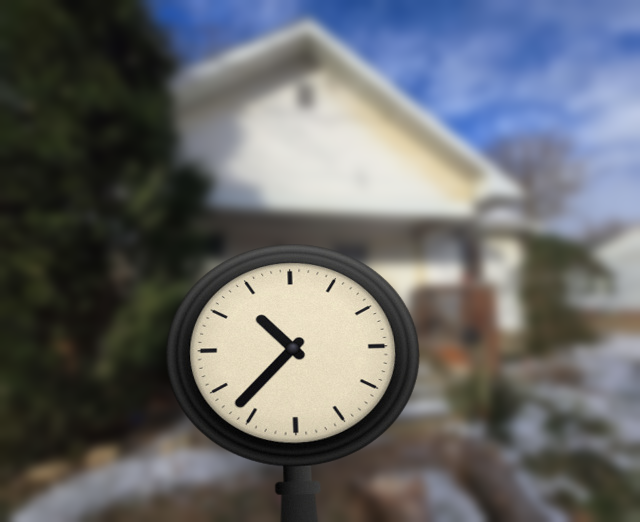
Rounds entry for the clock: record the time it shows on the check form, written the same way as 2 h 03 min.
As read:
10 h 37 min
